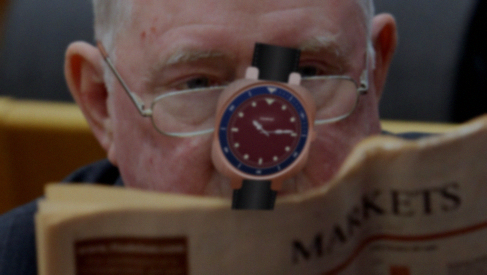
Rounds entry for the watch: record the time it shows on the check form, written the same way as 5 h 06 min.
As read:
10 h 14 min
